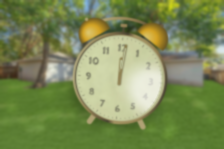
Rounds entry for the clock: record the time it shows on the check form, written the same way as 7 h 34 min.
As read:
12 h 01 min
